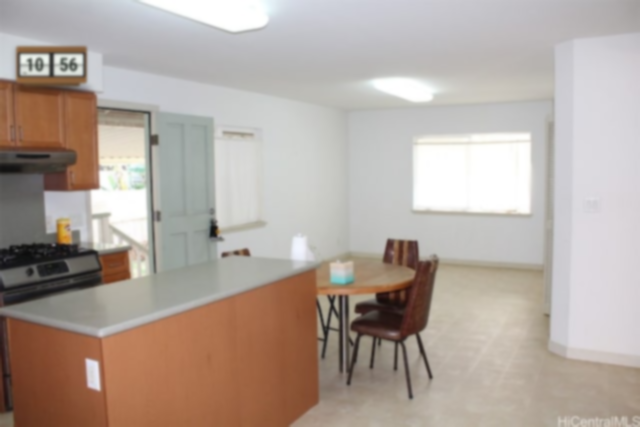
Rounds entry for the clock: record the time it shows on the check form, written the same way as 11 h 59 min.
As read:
10 h 56 min
